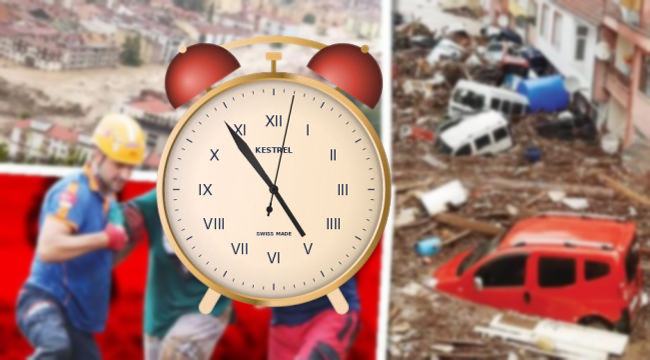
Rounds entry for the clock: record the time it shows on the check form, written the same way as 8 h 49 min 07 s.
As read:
4 h 54 min 02 s
